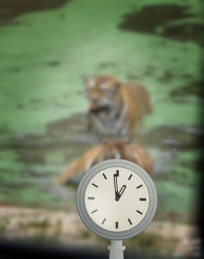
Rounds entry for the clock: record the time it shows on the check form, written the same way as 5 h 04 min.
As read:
12 h 59 min
